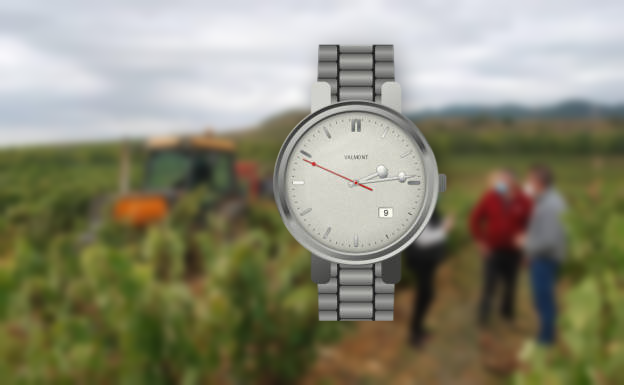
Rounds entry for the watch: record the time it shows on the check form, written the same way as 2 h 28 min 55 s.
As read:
2 h 13 min 49 s
